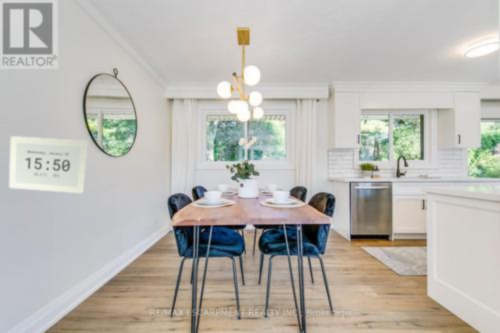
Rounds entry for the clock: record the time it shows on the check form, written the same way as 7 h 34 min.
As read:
15 h 50 min
